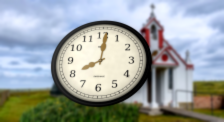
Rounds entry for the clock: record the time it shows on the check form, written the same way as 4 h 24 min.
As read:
8 h 01 min
